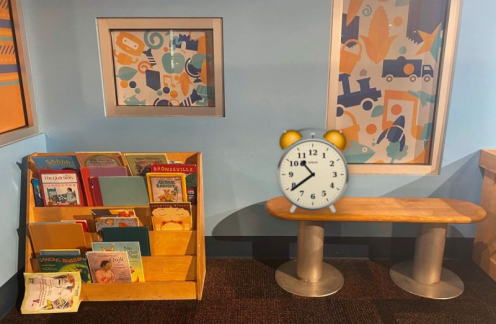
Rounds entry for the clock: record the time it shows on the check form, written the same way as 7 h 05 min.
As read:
10 h 39 min
